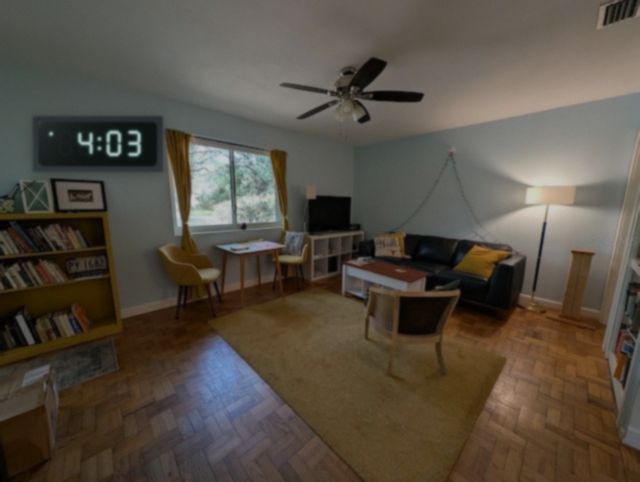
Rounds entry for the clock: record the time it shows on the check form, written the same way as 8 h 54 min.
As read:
4 h 03 min
